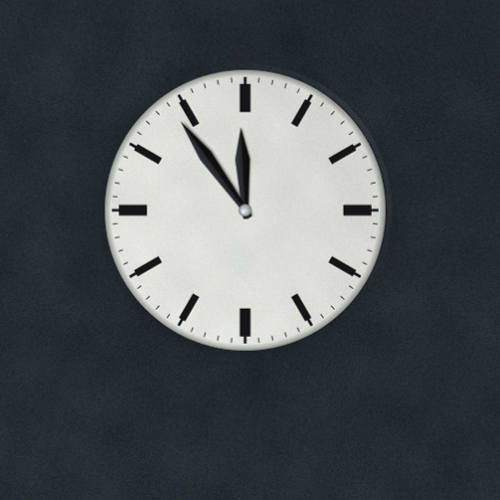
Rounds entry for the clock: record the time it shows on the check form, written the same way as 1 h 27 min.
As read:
11 h 54 min
